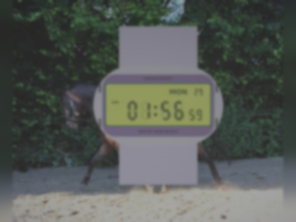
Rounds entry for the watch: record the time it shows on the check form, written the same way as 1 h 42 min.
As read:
1 h 56 min
